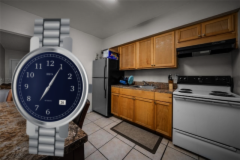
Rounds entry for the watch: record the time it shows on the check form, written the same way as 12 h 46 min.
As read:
7 h 05 min
